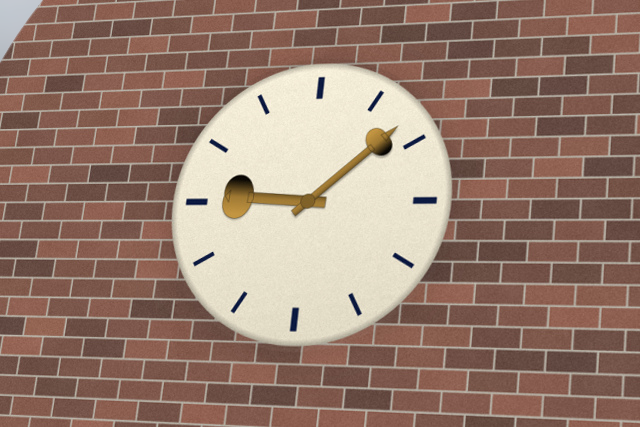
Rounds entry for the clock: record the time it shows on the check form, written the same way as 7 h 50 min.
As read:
9 h 08 min
